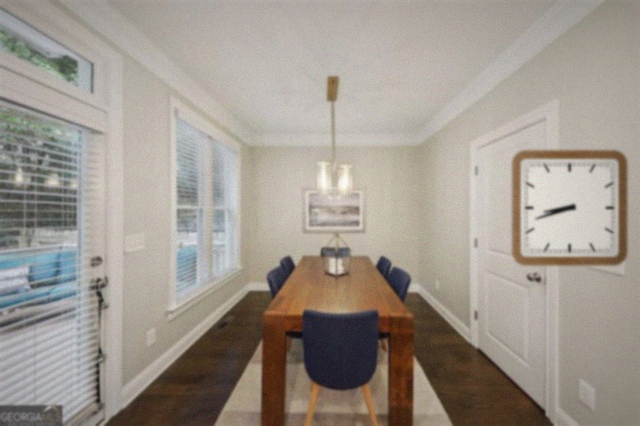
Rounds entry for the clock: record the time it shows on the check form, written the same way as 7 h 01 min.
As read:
8 h 42 min
